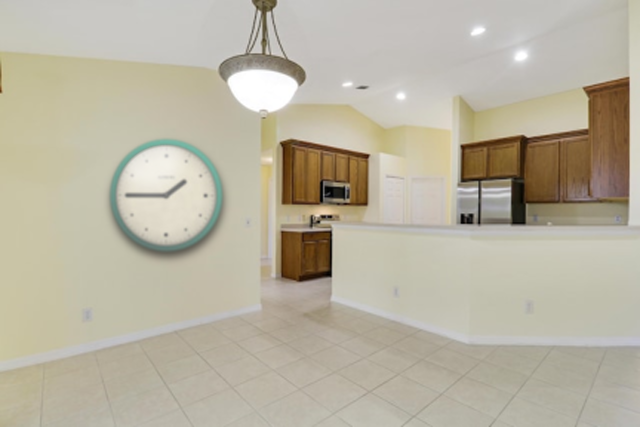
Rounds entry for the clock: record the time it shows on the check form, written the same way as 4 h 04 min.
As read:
1 h 45 min
